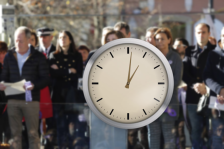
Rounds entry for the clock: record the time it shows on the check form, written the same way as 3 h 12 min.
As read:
1 h 01 min
